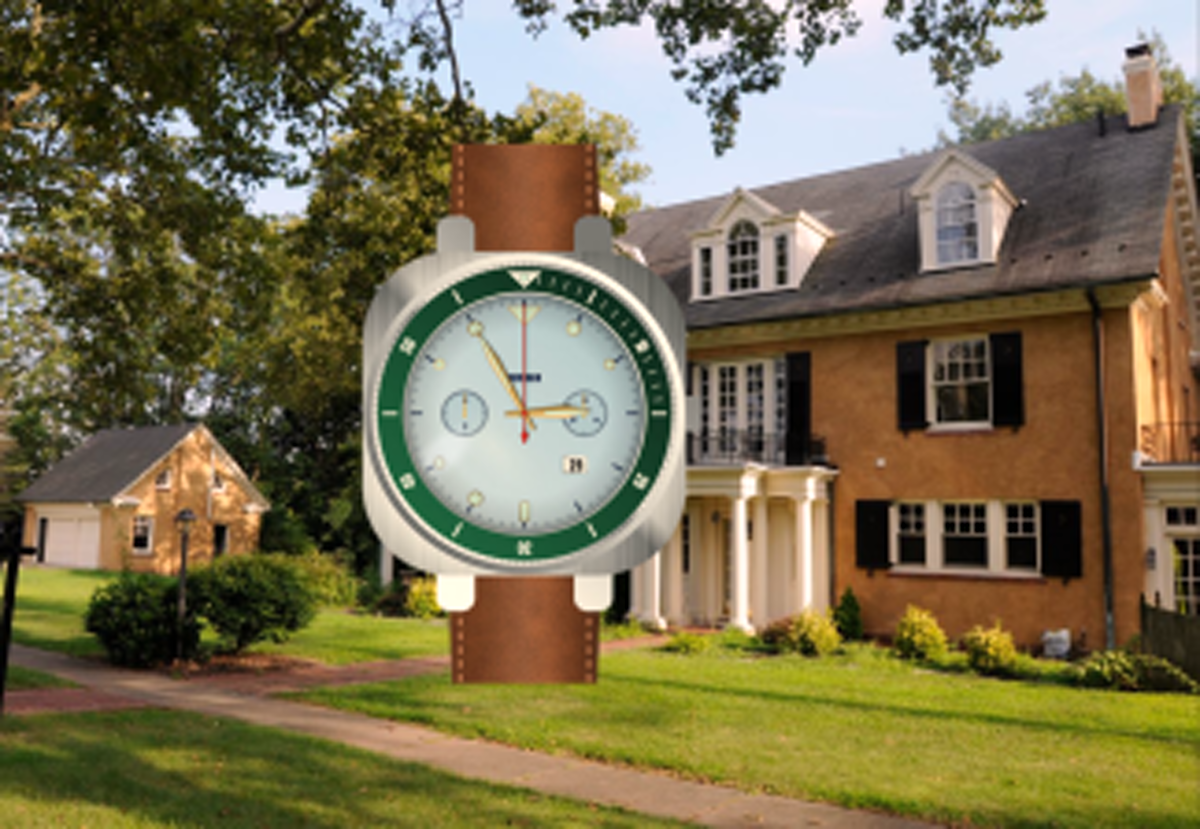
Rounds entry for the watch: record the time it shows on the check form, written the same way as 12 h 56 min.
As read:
2 h 55 min
